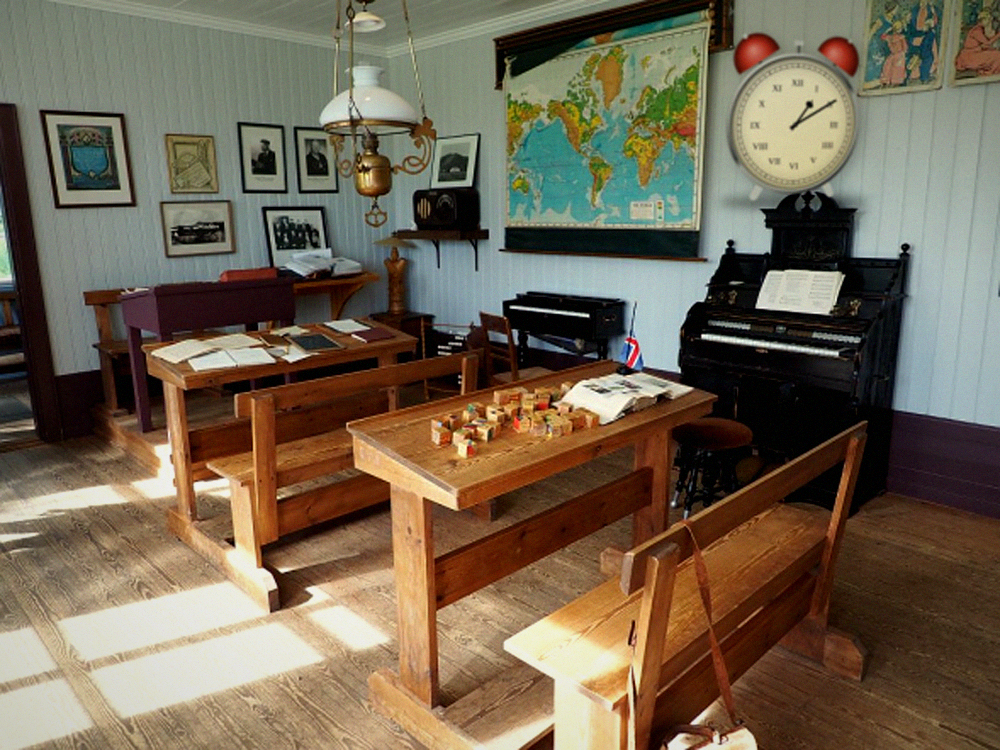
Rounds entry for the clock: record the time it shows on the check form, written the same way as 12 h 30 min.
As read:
1 h 10 min
